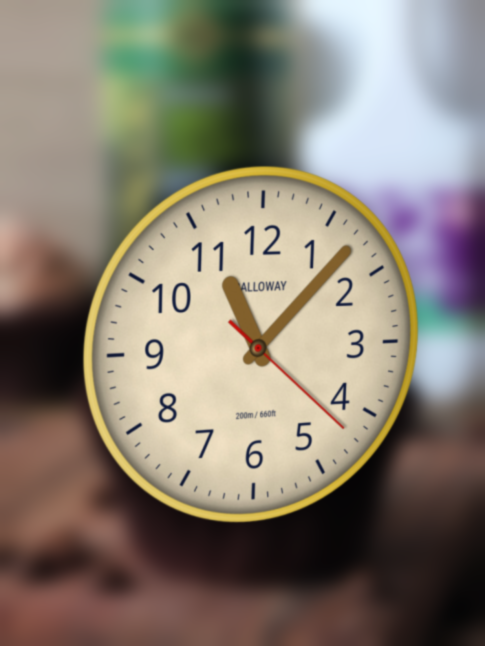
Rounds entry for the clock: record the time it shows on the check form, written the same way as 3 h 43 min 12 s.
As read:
11 h 07 min 22 s
